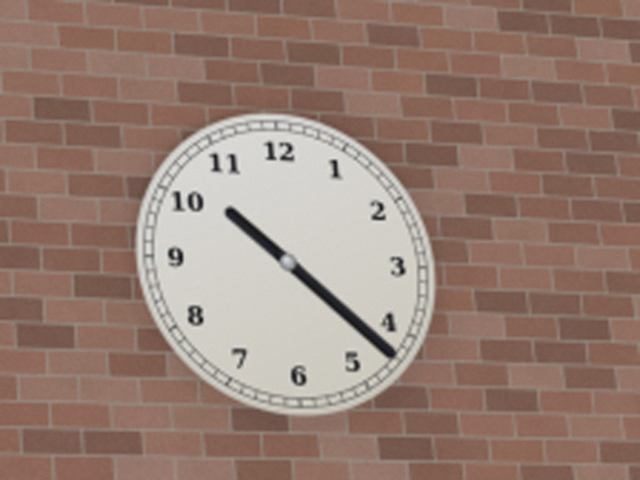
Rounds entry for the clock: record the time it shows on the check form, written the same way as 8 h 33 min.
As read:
10 h 22 min
